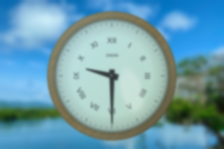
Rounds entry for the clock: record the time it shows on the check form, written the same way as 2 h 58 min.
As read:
9 h 30 min
